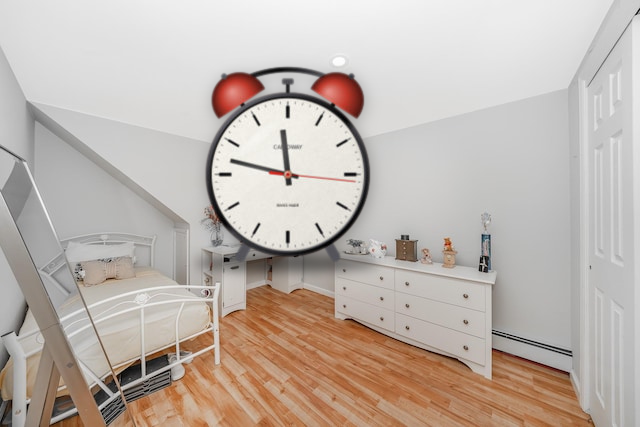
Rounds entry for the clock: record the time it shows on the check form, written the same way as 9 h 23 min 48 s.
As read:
11 h 47 min 16 s
